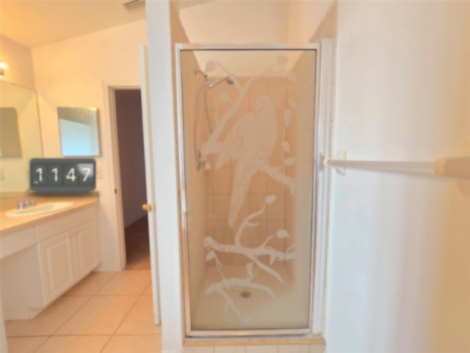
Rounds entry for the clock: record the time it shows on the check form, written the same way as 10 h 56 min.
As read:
11 h 47 min
